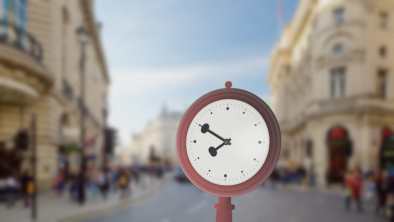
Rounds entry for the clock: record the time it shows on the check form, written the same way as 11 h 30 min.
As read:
7 h 50 min
